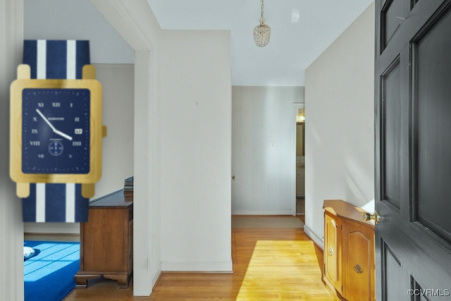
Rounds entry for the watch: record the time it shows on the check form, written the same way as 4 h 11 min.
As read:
3 h 53 min
